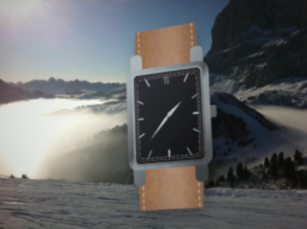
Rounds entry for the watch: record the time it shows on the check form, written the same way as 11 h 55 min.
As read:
1 h 37 min
